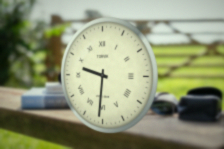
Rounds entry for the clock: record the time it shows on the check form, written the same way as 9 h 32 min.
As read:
9 h 31 min
